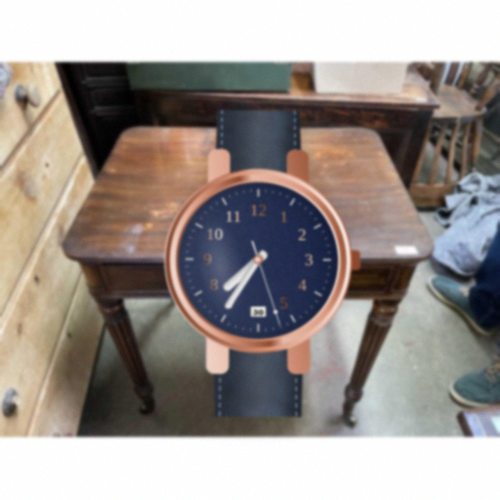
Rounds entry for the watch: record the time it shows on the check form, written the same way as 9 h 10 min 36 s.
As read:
7 h 35 min 27 s
